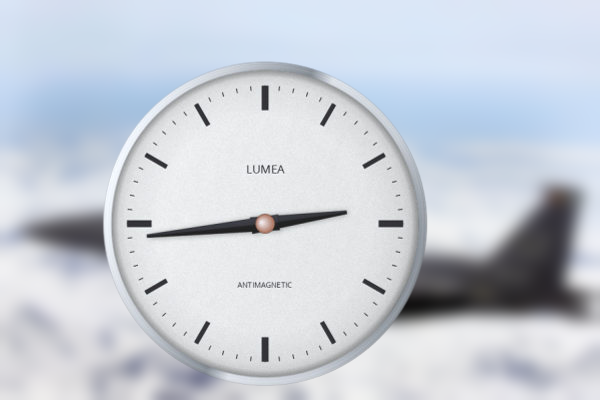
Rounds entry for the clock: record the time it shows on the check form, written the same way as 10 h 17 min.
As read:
2 h 44 min
